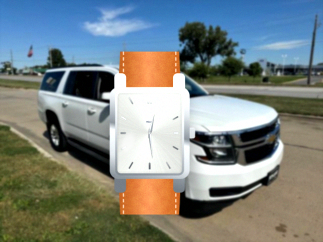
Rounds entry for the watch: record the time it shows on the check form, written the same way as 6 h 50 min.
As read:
12 h 29 min
